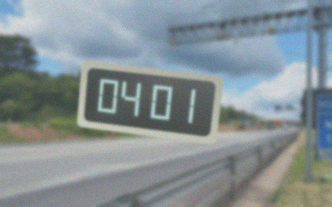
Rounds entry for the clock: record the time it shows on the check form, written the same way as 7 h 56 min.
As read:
4 h 01 min
